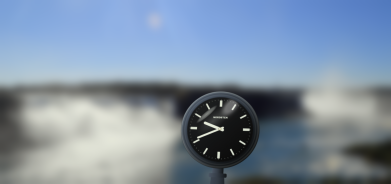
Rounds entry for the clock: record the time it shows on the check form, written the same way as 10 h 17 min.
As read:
9 h 41 min
